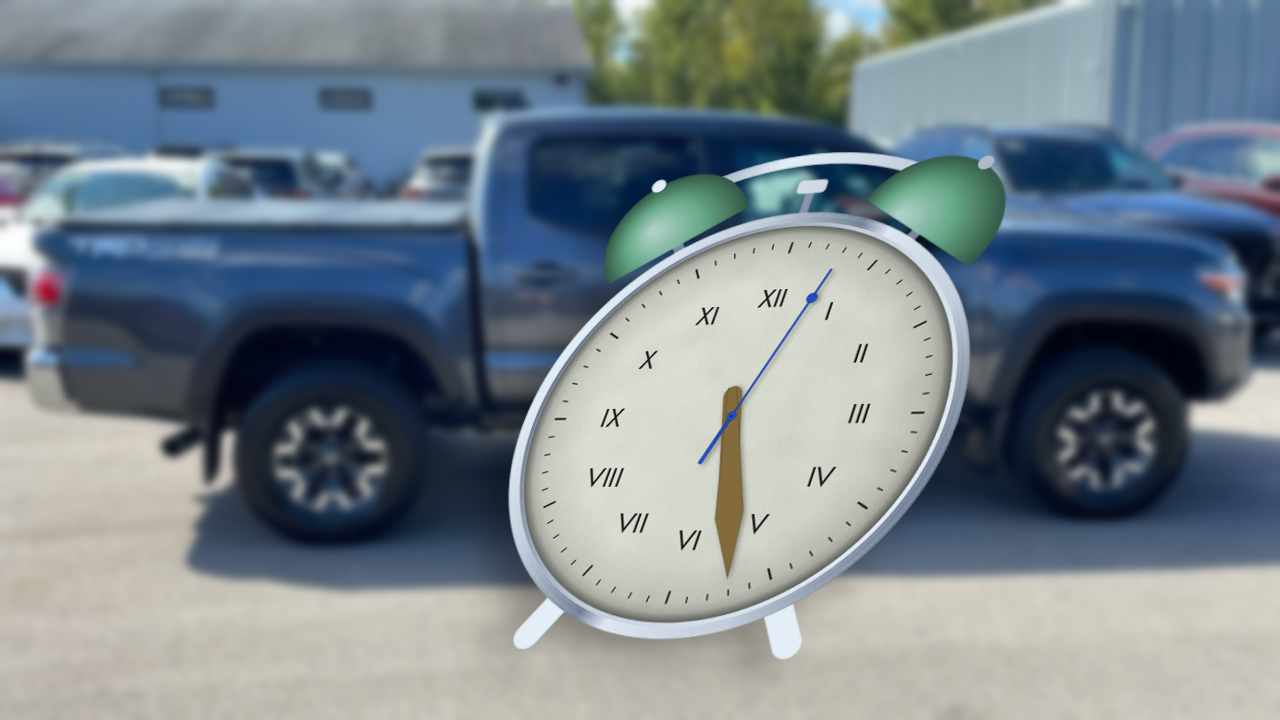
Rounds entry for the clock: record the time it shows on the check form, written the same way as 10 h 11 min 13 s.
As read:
5 h 27 min 03 s
